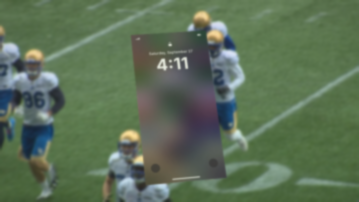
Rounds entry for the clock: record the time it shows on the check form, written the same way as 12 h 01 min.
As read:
4 h 11 min
